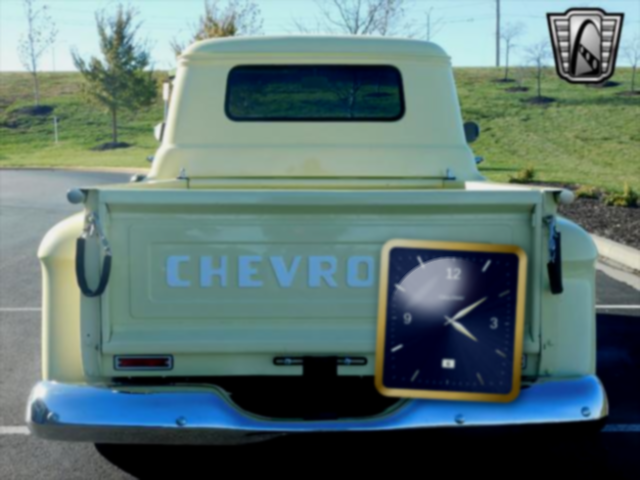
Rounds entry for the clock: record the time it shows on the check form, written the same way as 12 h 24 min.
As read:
4 h 09 min
